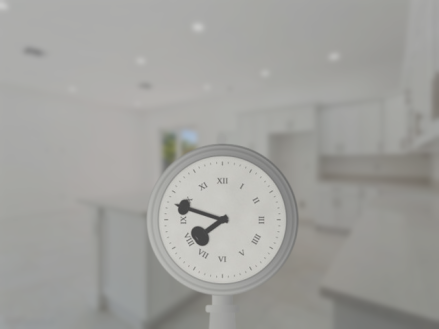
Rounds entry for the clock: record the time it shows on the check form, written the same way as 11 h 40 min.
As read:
7 h 48 min
